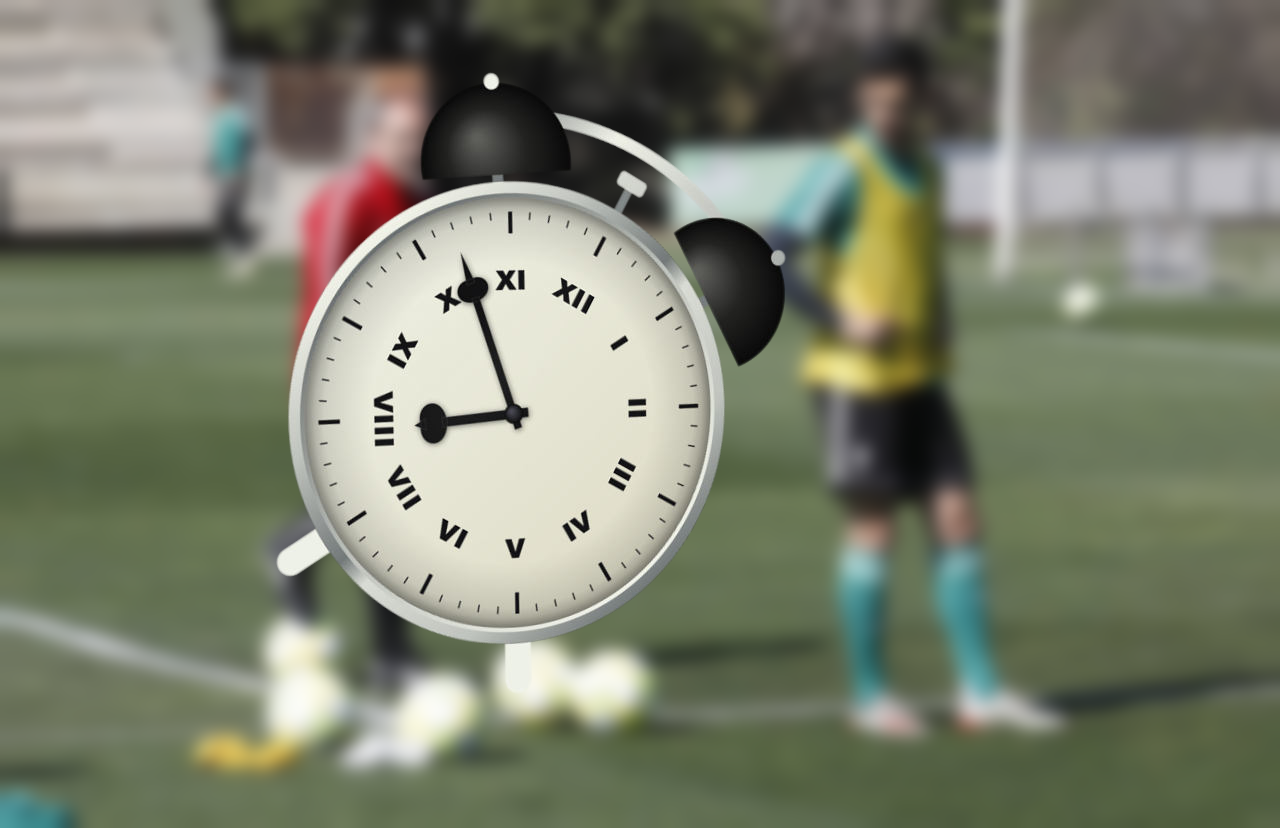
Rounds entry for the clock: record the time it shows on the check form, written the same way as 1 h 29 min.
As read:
7 h 52 min
